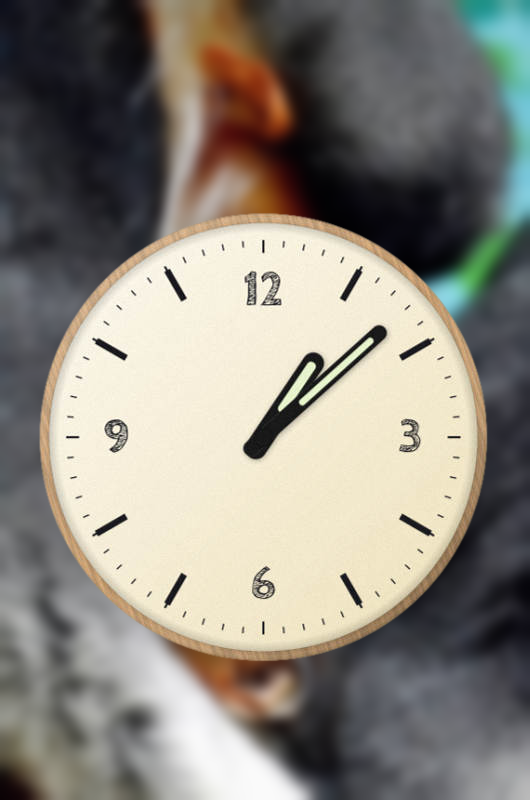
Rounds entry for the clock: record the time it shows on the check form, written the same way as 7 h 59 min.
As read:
1 h 08 min
